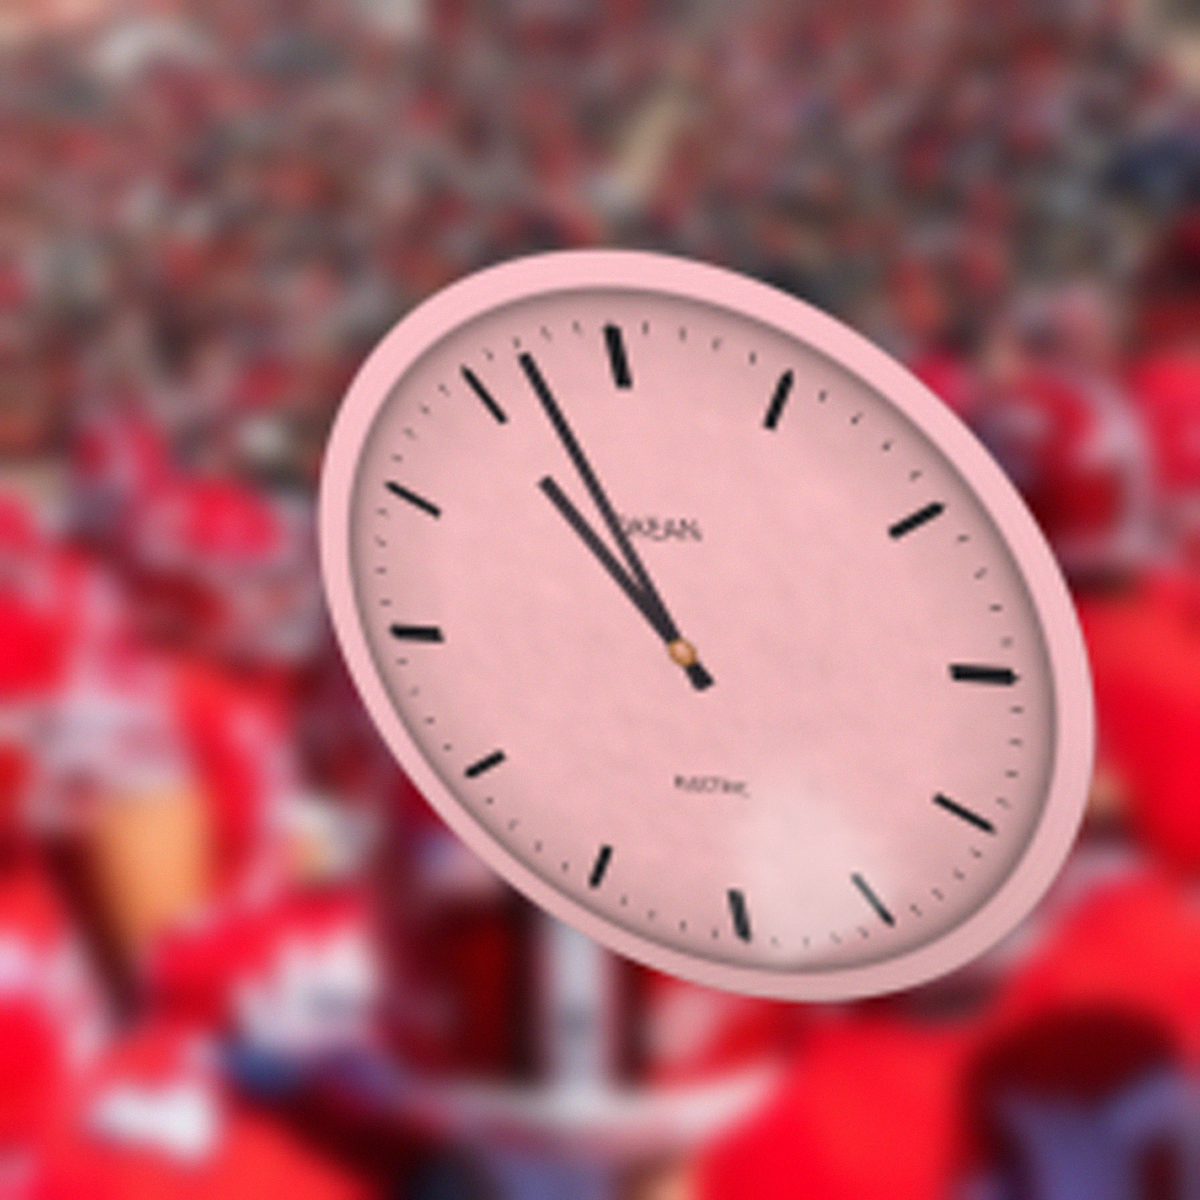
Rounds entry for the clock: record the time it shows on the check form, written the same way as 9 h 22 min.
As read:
10 h 57 min
